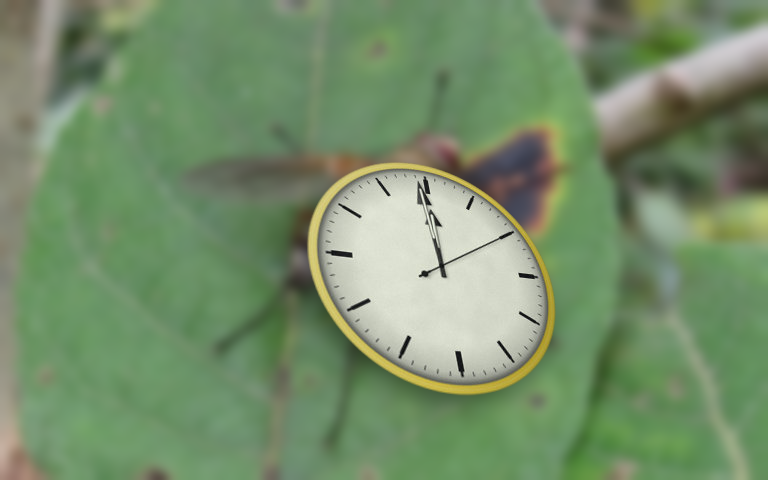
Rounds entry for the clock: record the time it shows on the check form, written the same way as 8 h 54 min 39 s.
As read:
11 h 59 min 10 s
